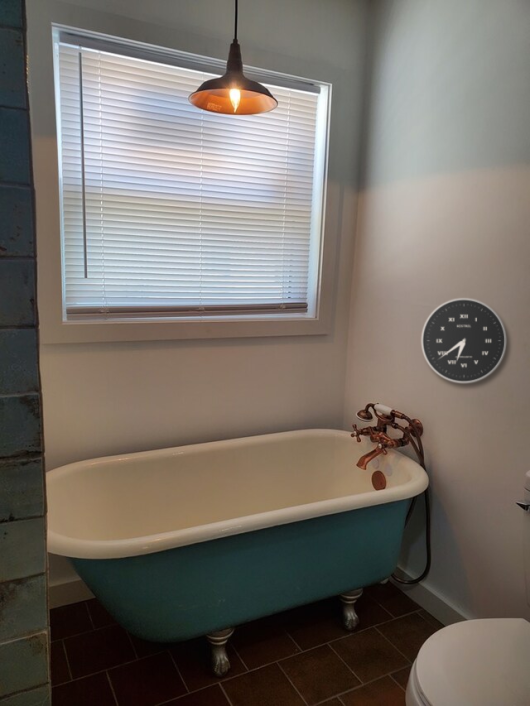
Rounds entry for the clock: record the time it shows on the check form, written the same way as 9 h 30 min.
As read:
6 h 39 min
